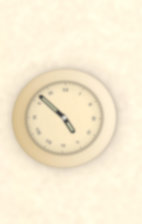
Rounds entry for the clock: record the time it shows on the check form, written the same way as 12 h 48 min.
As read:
4 h 52 min
